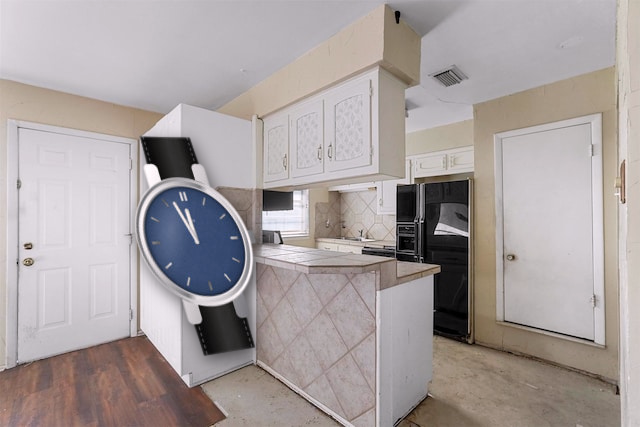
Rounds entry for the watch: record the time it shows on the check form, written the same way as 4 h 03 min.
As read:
11 h 57 min
